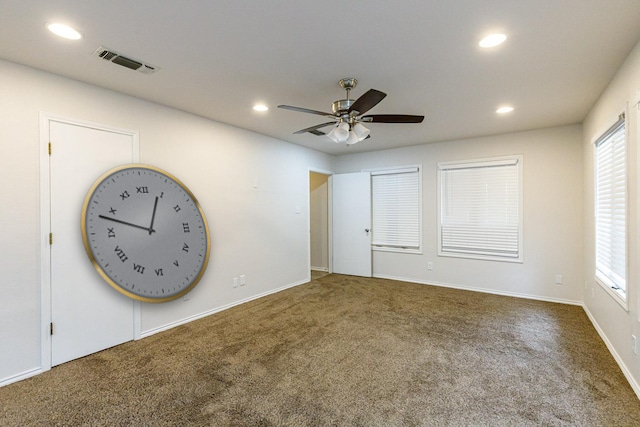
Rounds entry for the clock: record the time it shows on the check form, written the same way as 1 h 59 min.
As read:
12 h 48 min
